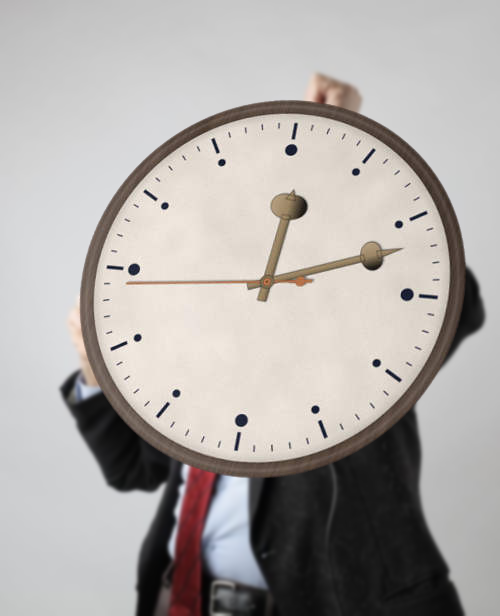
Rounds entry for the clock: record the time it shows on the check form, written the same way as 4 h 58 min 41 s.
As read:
12 h 11 min 44 s
